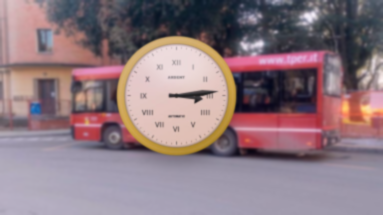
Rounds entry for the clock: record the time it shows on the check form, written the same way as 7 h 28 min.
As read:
3 h 14 min
